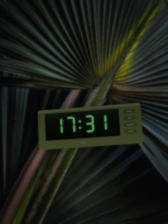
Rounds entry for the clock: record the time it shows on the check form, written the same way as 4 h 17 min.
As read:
17 h 31 min
